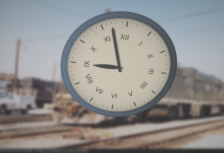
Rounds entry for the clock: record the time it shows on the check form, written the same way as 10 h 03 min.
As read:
8 h 57 min
